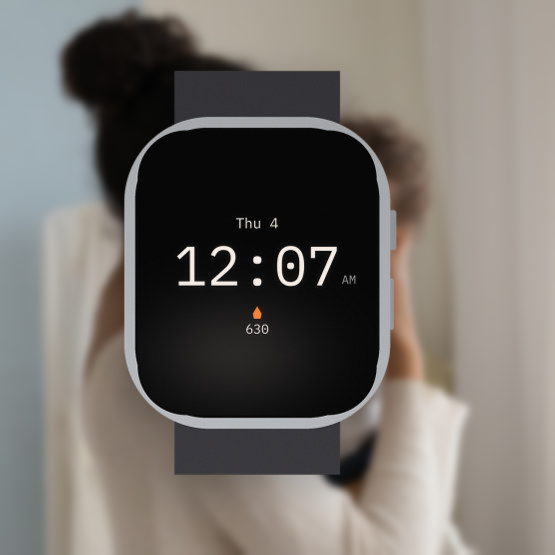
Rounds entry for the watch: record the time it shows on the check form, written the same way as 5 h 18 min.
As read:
12 h 07 min
